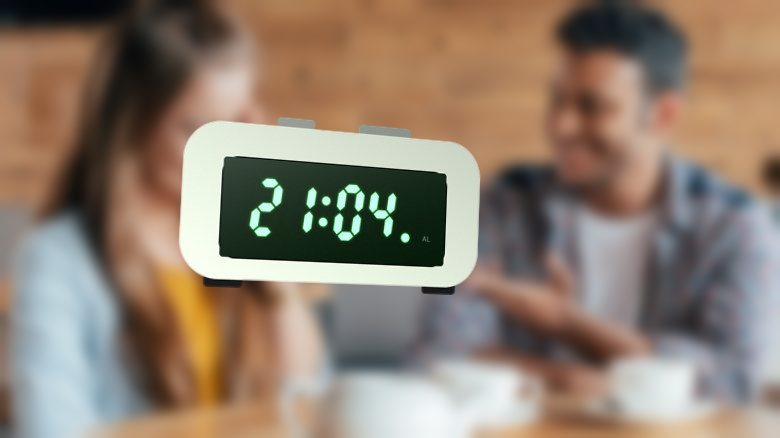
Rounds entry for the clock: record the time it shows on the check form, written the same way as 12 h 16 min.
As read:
21 h 04 min
